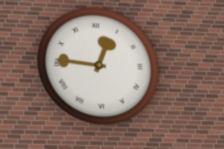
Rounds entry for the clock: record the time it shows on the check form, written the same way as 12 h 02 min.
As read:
12 h 46 min
